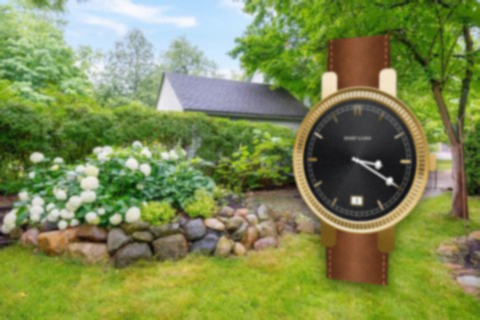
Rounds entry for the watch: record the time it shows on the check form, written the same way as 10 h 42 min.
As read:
3 h 20 min
